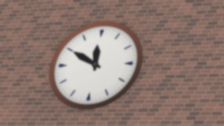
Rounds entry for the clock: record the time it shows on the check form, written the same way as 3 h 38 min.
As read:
11 h 50 min
